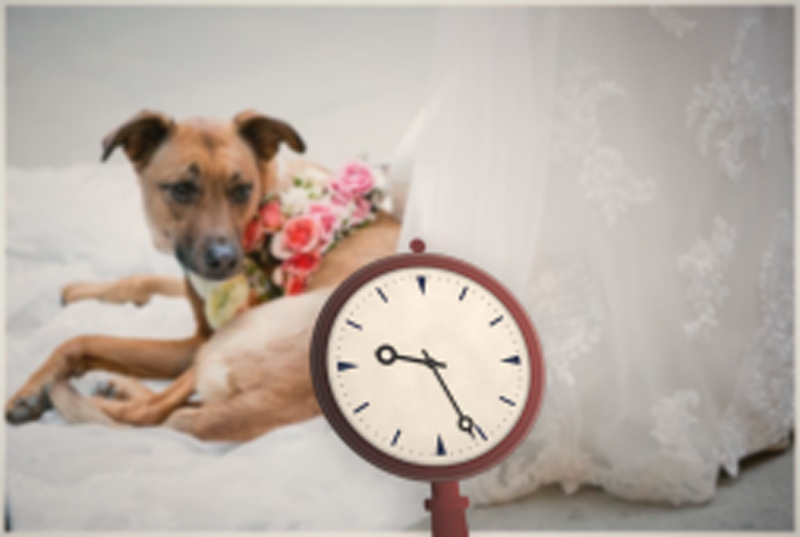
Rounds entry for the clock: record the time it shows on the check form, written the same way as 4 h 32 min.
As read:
9 h 26 min
